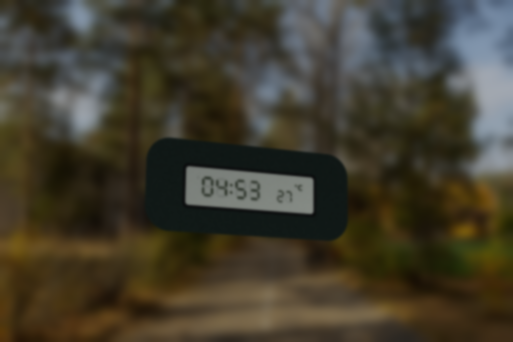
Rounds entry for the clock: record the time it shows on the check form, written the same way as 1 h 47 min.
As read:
4 h 53 min
